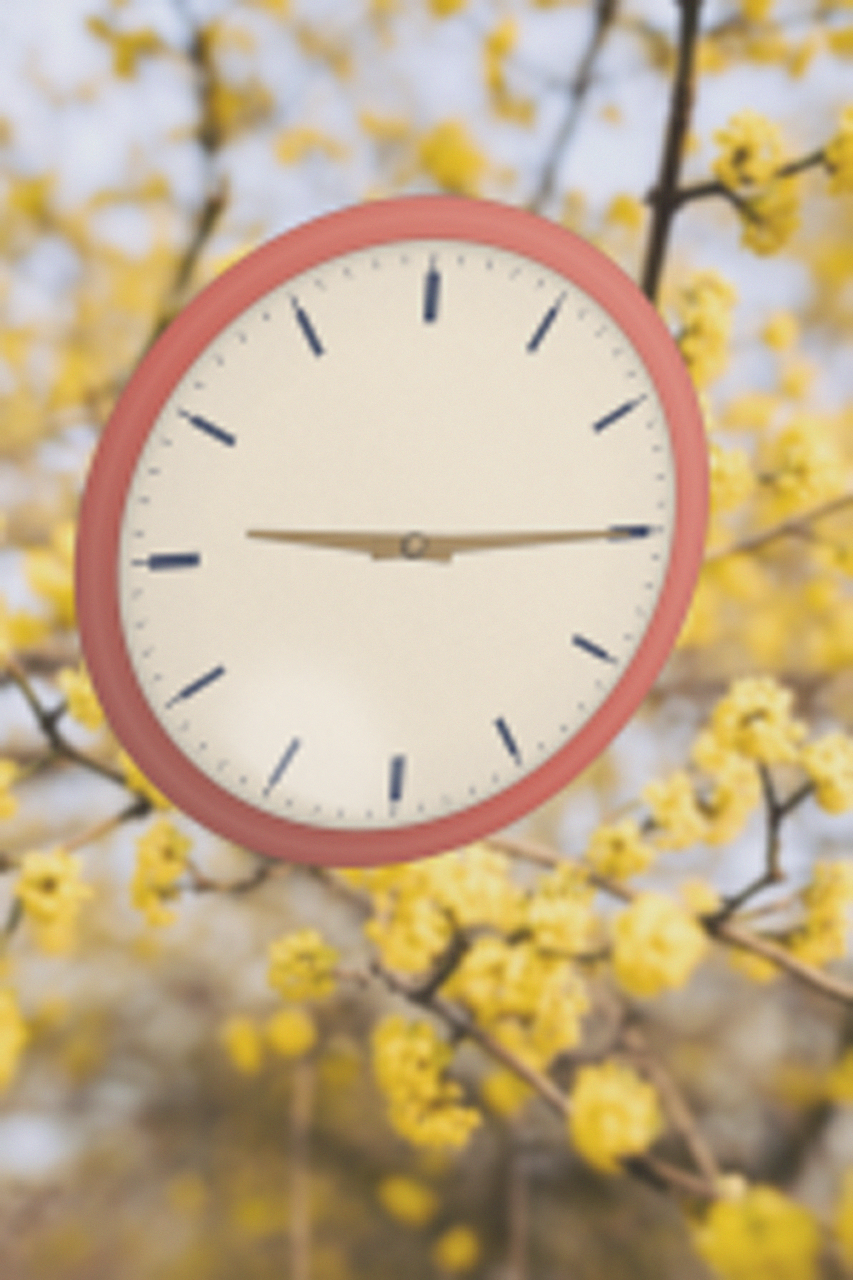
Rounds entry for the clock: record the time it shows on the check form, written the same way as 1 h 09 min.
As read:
9 h 15 min
